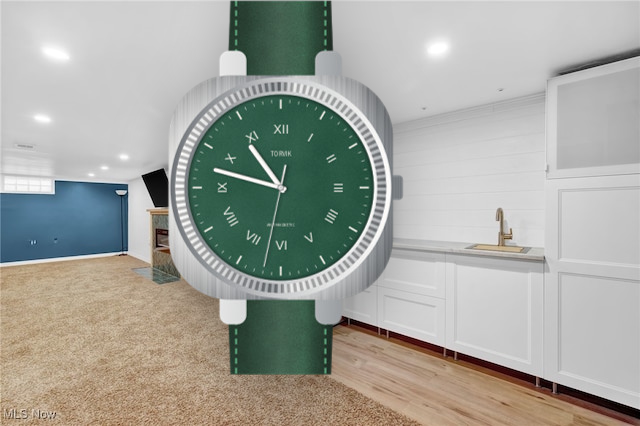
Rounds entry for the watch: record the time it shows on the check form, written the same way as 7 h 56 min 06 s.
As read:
10 h 47 min 32 s
